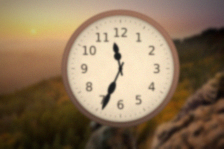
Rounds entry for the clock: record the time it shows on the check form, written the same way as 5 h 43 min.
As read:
11 h 34 min
